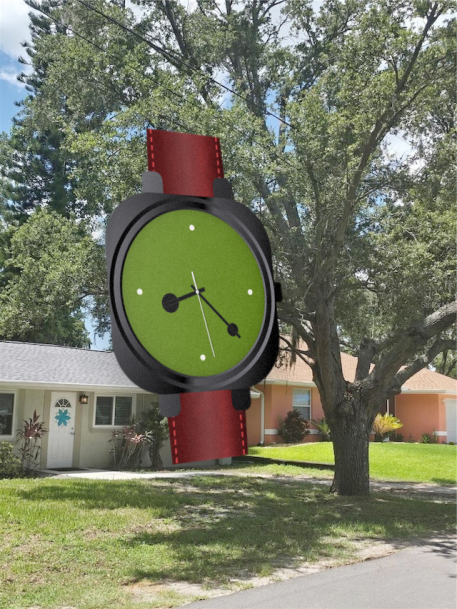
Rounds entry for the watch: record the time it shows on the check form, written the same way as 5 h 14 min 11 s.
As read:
8 h 22 min 28 s
